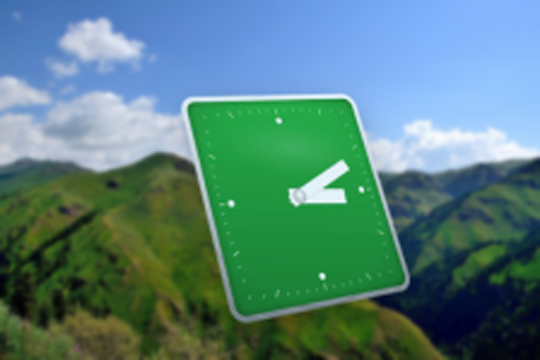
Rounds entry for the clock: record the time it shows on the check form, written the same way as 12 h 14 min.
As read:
3 h 11 min
